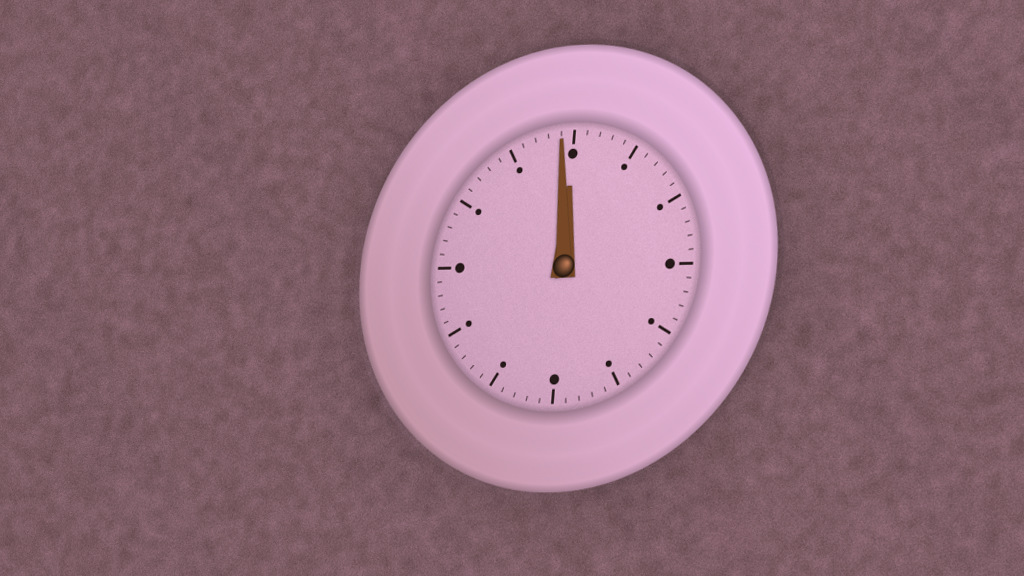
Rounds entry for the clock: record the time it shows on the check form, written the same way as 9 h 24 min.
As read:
11 h 59 min
